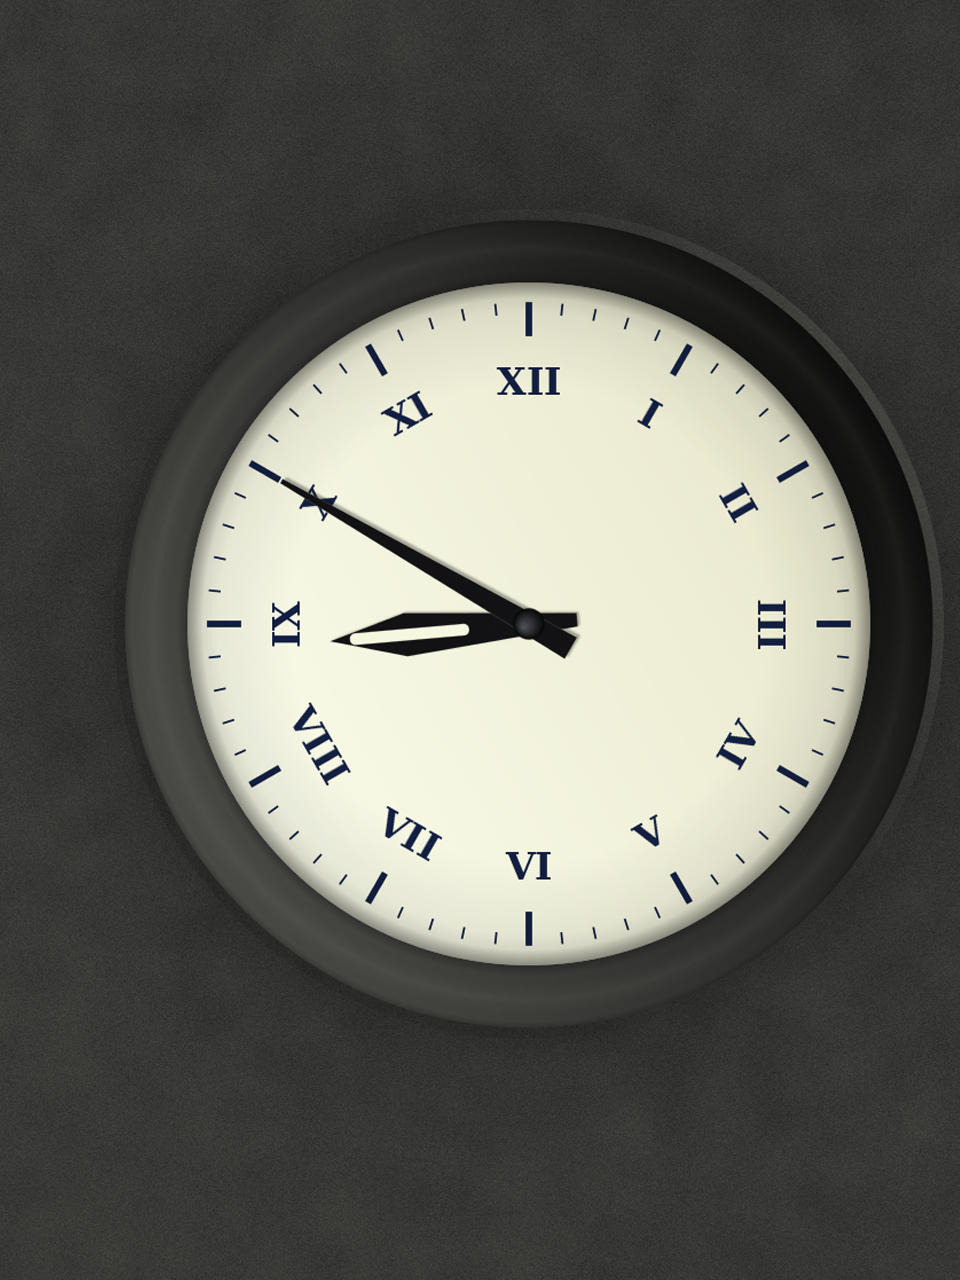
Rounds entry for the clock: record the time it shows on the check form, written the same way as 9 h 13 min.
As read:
8 h 50 min
